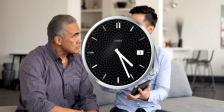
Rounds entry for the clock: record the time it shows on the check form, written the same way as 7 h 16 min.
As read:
4 h 26 min
